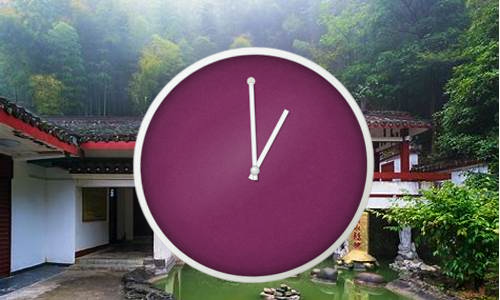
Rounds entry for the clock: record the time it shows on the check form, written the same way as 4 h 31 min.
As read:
1 h 00 min
